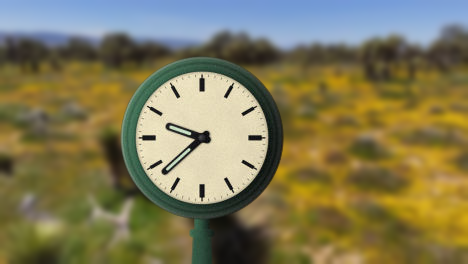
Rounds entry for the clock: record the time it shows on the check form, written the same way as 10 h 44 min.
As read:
9 h 38 min
